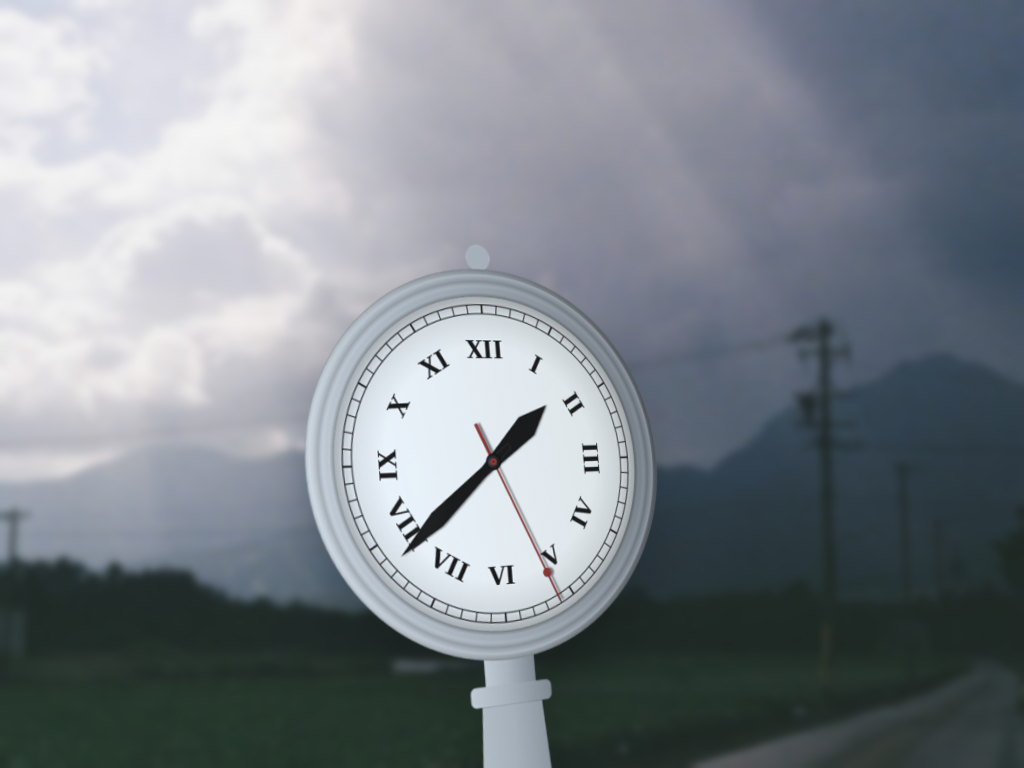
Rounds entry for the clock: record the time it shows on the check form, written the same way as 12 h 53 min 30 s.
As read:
1 h 38 min 26 s
